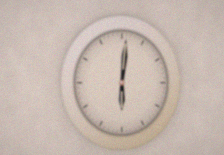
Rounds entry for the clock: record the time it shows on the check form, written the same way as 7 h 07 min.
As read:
6 h 01 min
